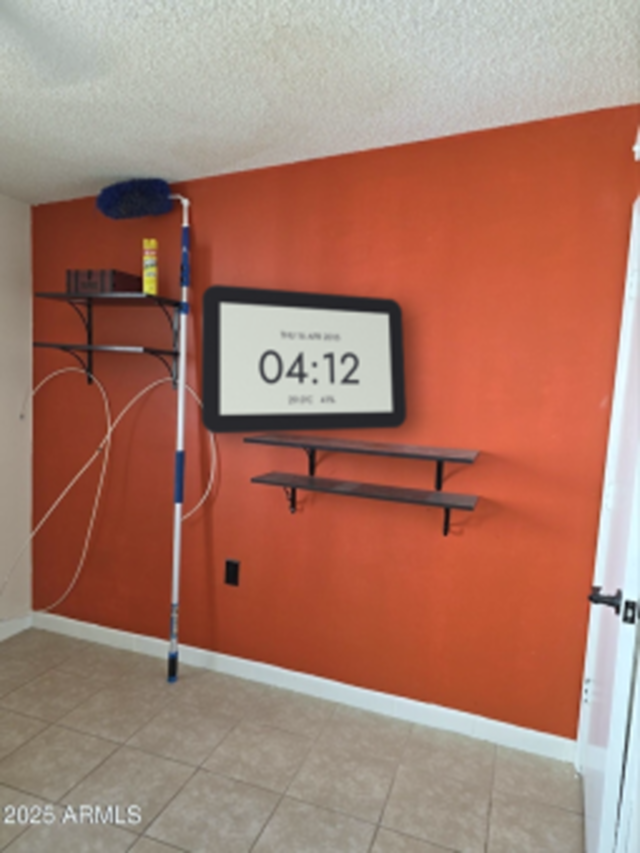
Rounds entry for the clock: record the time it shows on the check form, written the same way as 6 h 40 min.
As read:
4 h 12 min
